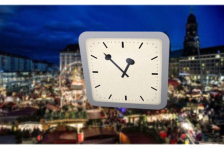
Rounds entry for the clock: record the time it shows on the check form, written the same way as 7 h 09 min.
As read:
12 h 53 min
